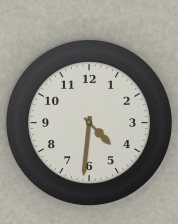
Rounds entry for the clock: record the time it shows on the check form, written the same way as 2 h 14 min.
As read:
4 h 31 min
